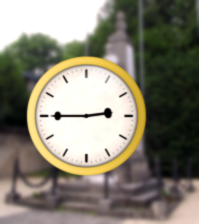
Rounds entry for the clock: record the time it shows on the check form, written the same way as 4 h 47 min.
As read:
2 h 45 min
